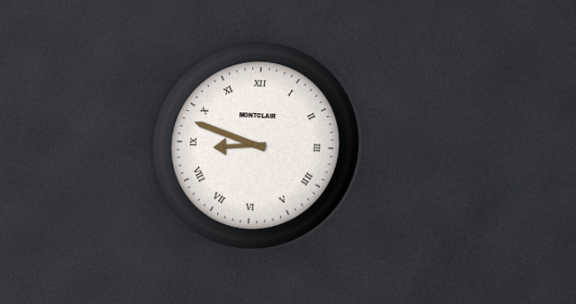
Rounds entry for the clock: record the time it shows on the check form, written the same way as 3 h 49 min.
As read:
8 h 48 min
